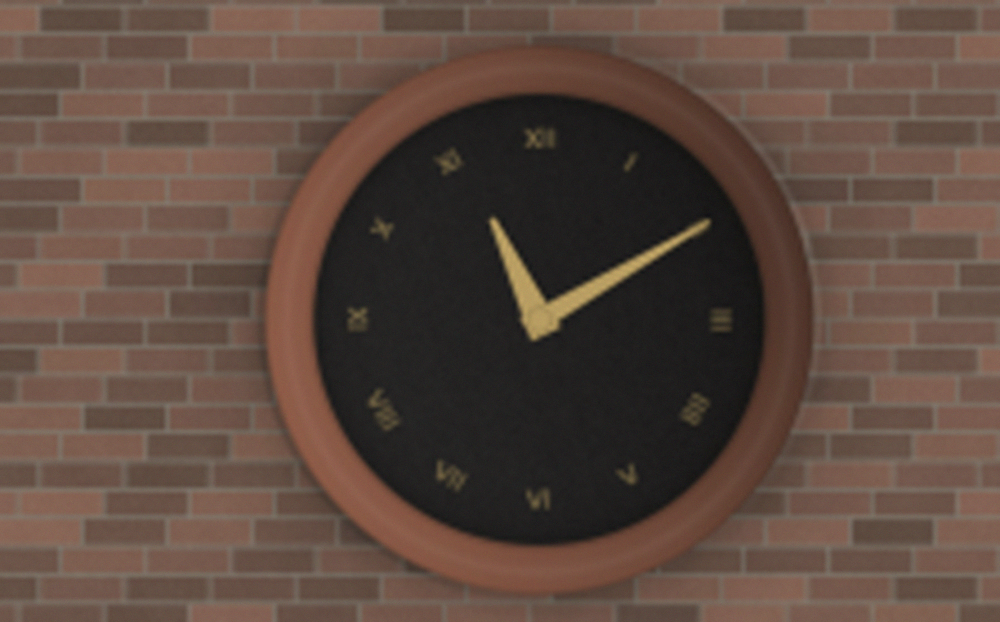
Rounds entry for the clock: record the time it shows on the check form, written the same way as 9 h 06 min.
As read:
11 h 10 min
